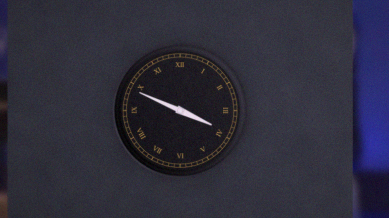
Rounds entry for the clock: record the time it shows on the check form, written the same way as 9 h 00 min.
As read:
3 h 49 min
